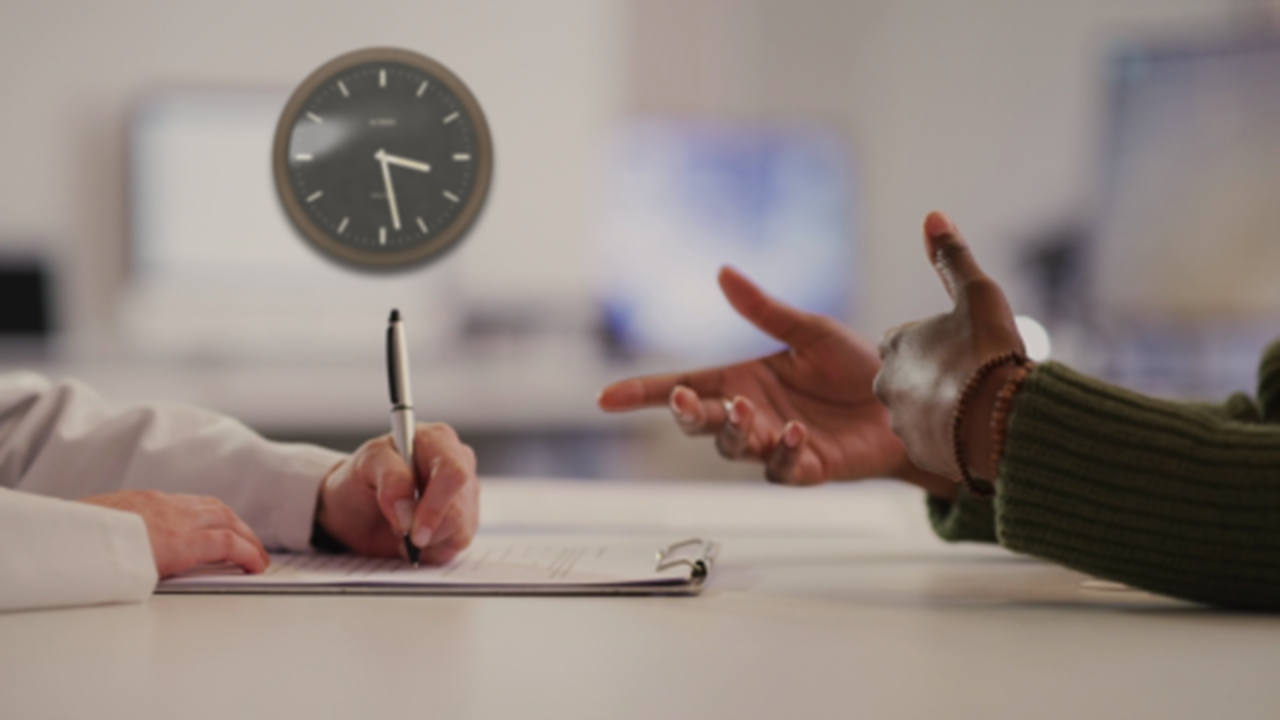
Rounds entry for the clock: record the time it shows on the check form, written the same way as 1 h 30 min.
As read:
3 h 28 min
